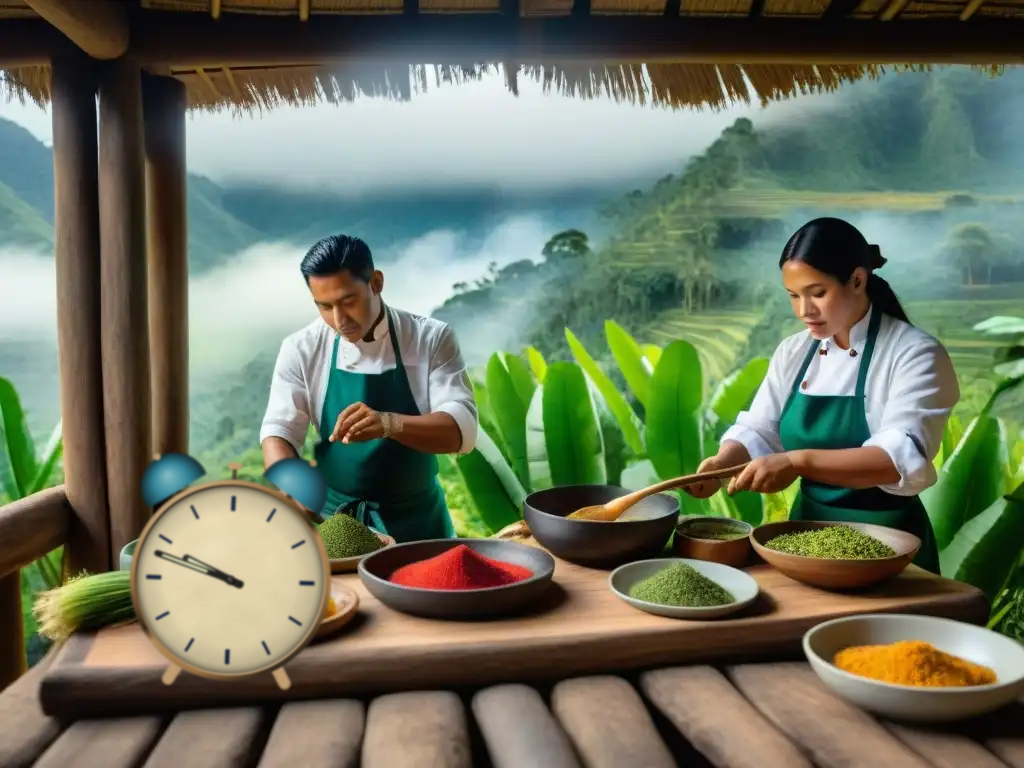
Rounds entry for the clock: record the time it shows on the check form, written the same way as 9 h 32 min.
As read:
9 h 48 min
